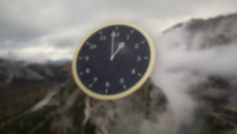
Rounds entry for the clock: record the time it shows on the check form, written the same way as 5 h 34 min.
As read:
12 h 59 min
